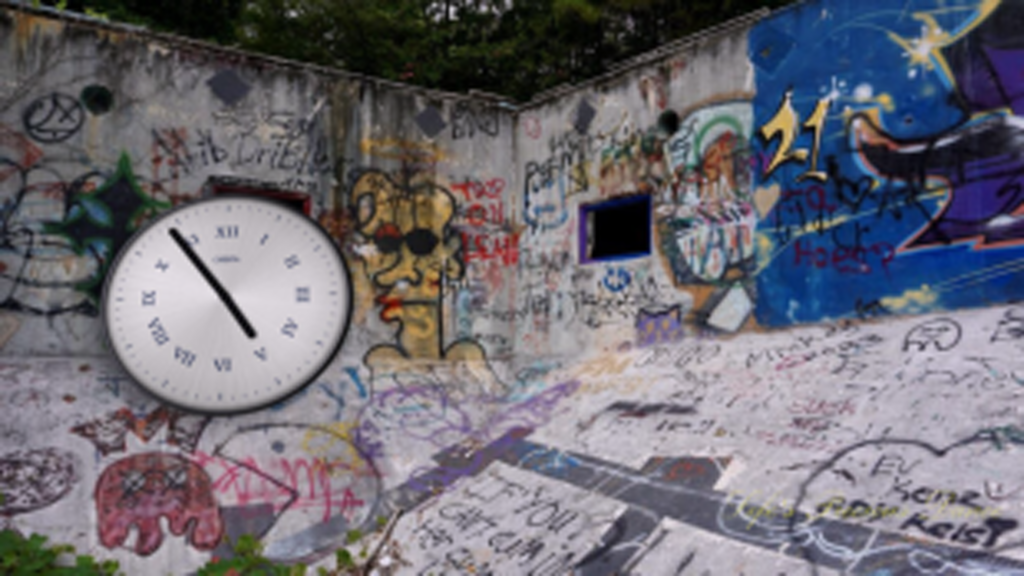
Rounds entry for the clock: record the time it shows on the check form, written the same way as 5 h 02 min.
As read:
4 h 54 min
